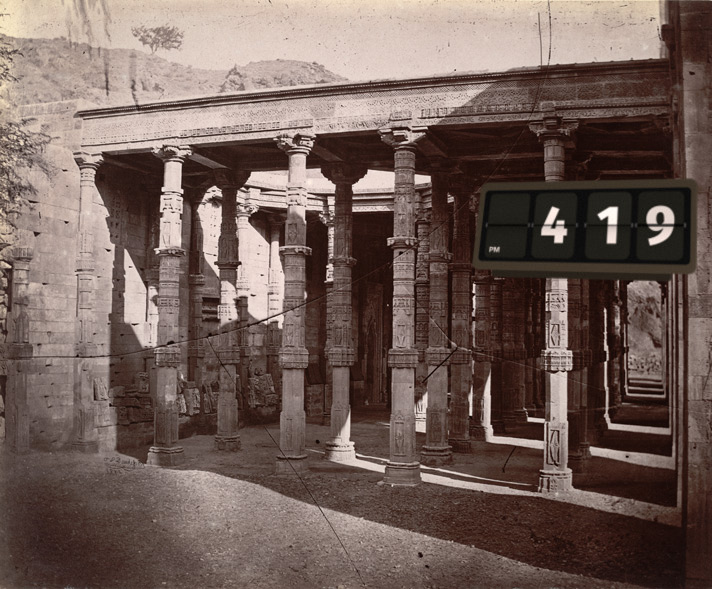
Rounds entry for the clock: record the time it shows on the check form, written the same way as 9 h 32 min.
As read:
4 h 19 min
